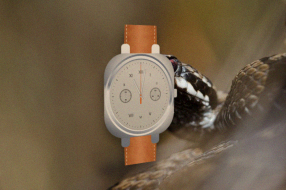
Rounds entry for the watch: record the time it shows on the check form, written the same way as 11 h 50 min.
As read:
11 h 02 min
